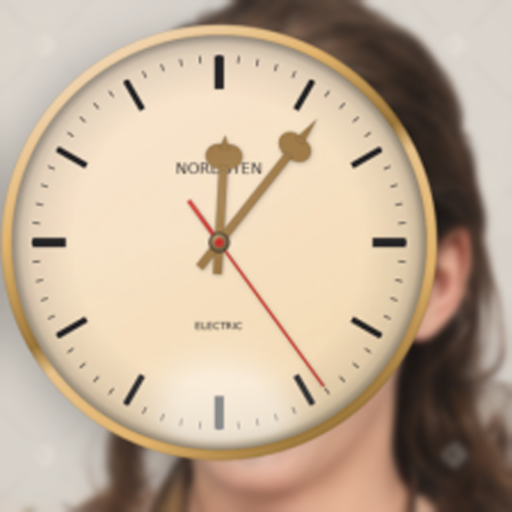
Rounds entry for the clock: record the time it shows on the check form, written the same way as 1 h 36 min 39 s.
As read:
12 h 06 min 24 s
